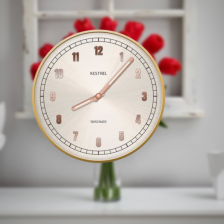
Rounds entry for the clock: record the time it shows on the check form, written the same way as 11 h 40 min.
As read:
8 h 07 min
